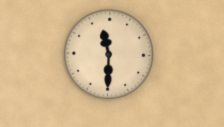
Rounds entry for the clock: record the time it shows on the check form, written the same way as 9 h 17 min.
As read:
11 h 30 min
